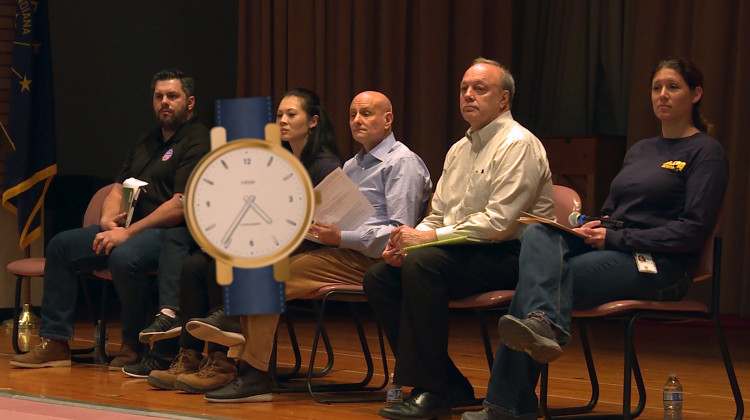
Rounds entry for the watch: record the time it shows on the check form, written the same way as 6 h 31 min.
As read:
4 h 36 min
